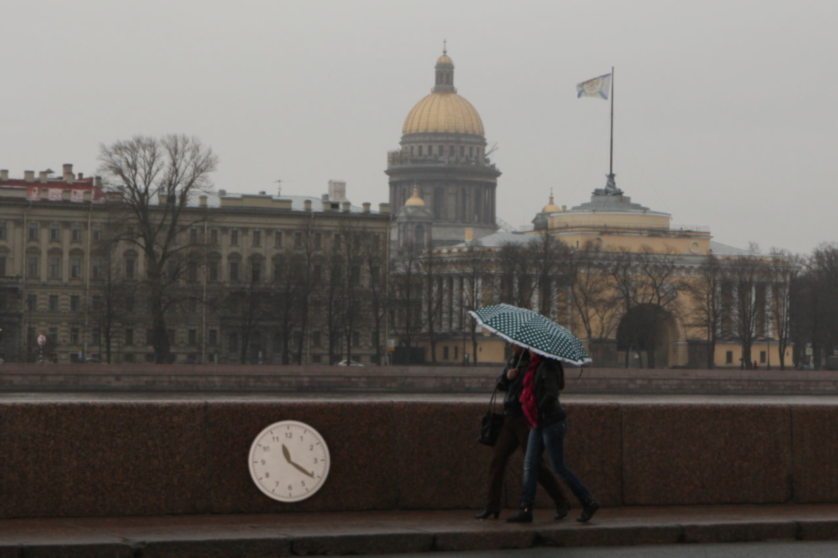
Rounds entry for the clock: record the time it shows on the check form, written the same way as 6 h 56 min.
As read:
11 h 21 min
